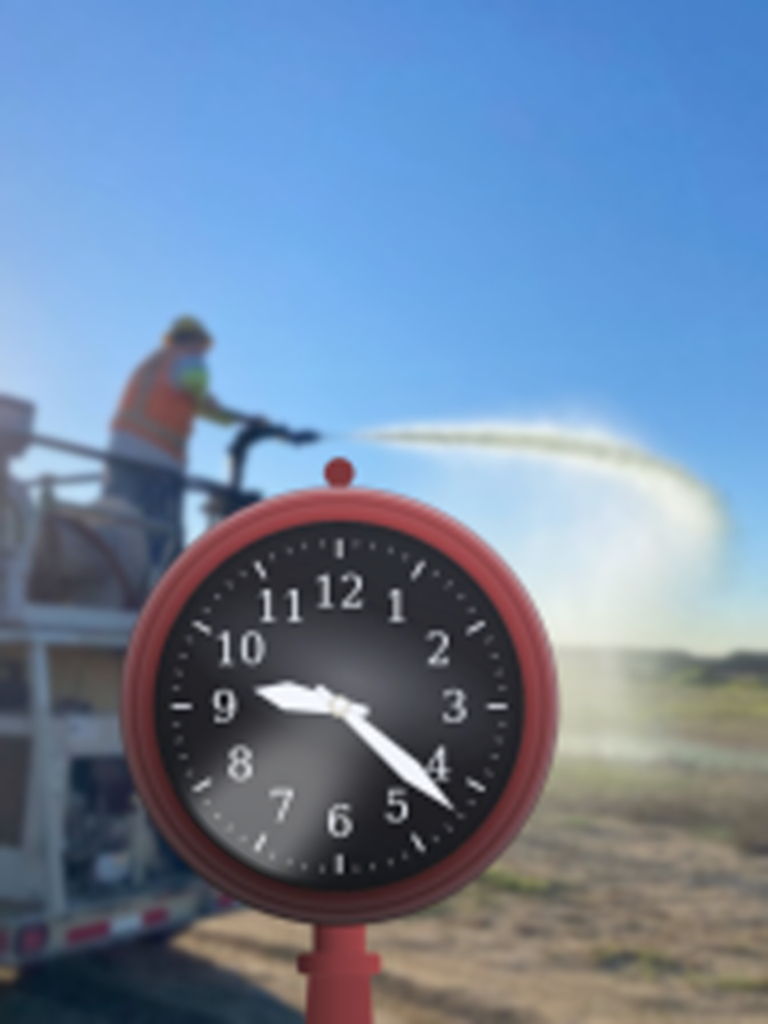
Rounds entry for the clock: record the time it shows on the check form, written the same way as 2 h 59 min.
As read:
9 h 22 min
